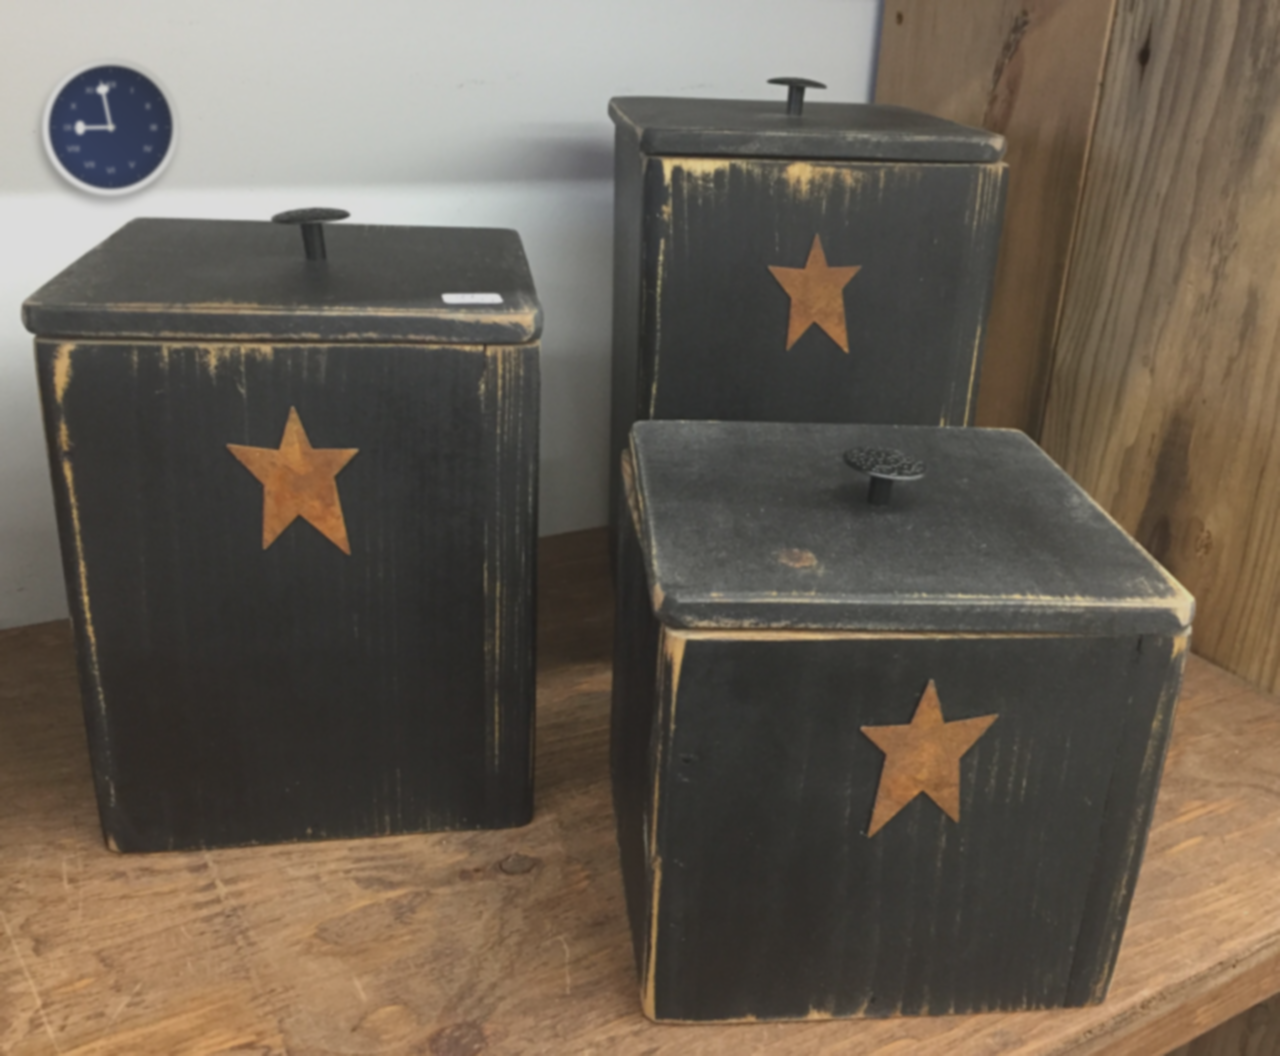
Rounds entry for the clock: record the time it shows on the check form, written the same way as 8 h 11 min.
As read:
8 h 58 min
